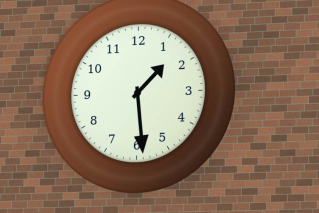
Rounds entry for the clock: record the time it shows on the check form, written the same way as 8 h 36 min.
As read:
1 h 29 min
